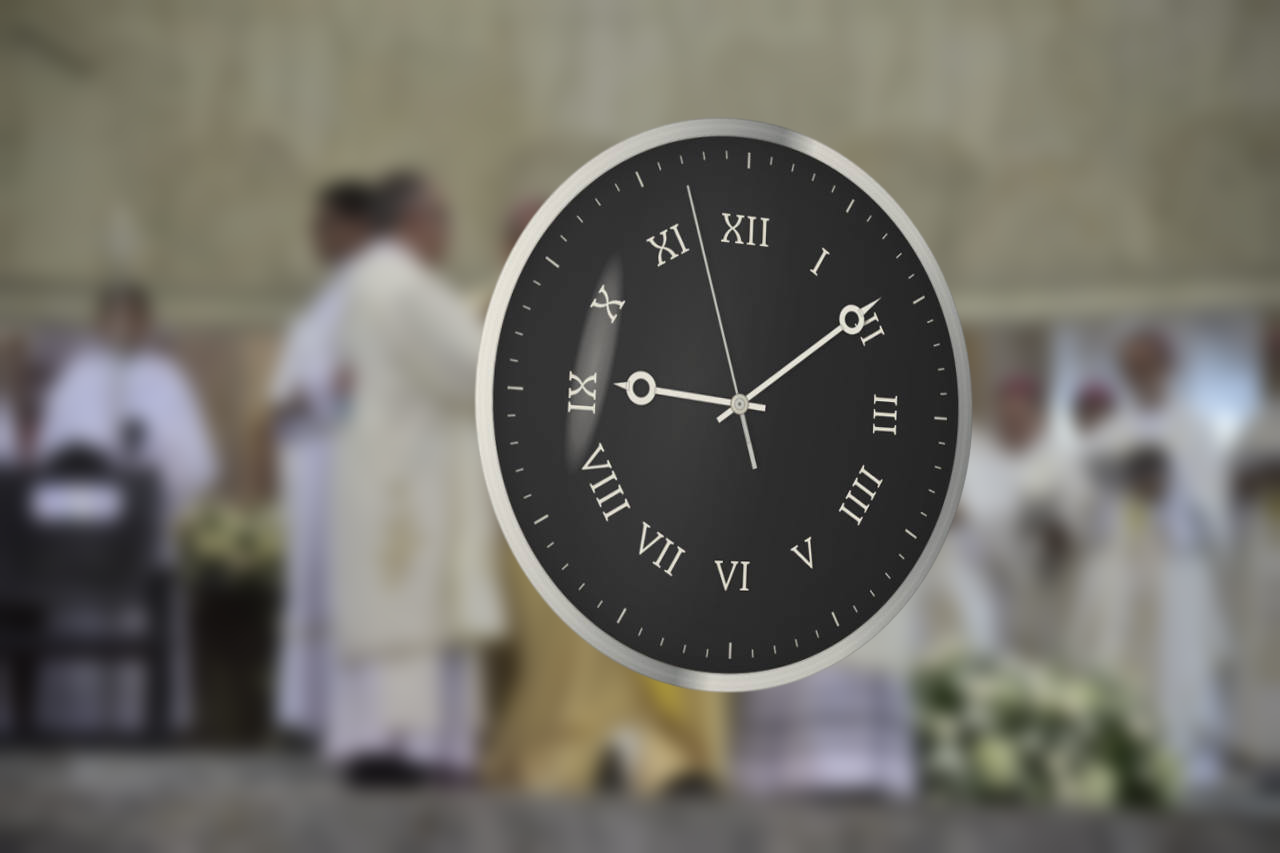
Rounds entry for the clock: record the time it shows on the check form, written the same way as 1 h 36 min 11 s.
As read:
9 h 08 min 57 s
